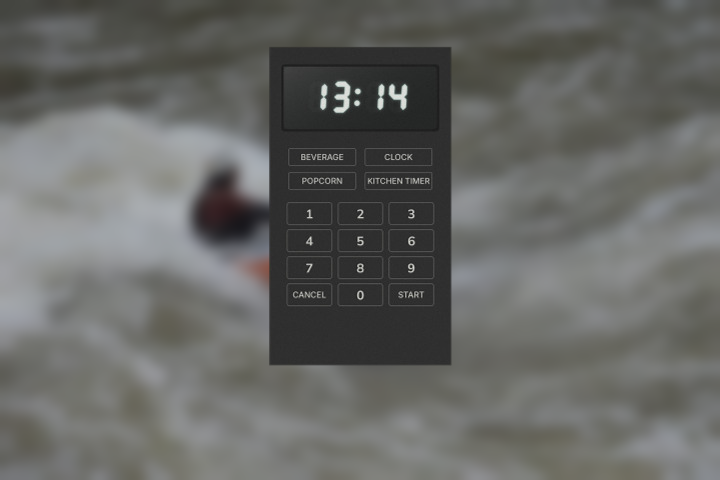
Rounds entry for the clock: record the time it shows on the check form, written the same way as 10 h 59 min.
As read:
13 h 14 min
